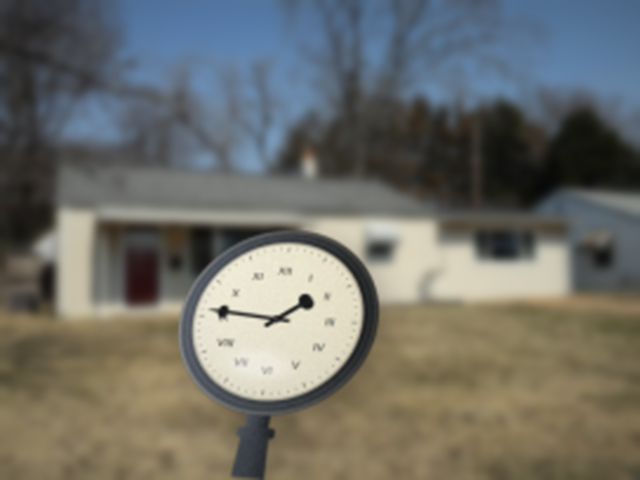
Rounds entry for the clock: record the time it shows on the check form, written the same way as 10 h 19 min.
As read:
1 h 46 min
